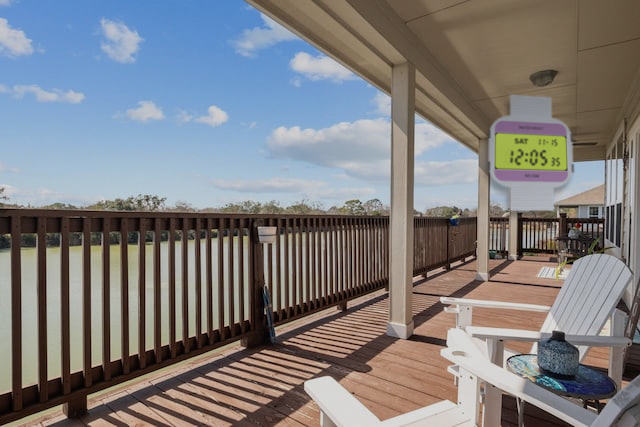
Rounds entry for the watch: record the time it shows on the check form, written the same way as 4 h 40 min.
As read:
12 h 05 min
